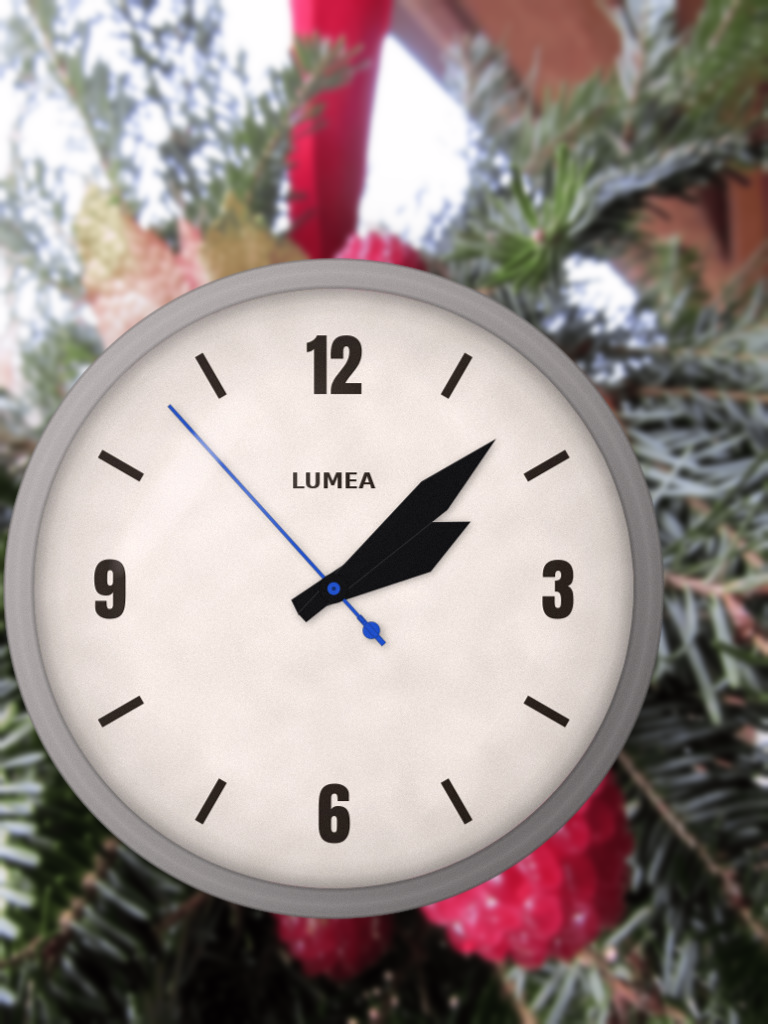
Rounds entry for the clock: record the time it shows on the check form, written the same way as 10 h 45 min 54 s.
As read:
2 h 07 min 53 s
